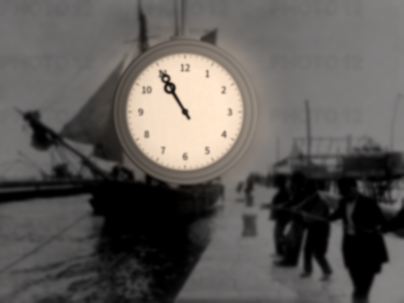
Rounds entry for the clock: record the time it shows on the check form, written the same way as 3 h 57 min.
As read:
10 h 55 min
